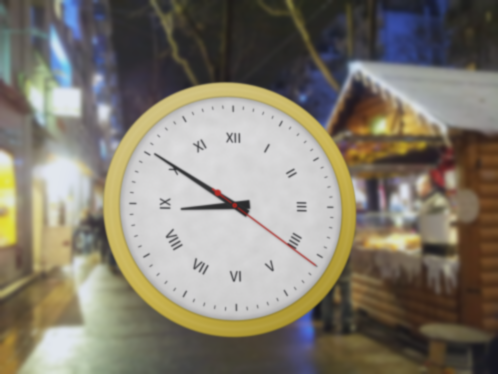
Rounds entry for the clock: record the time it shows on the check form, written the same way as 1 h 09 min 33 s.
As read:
8 h 50 min 21 s
